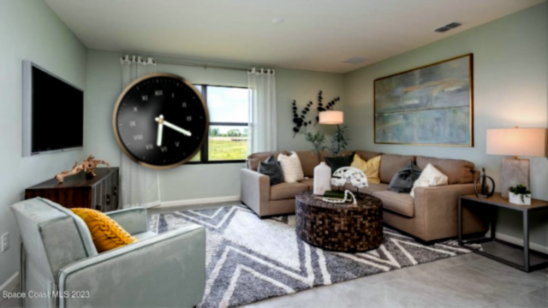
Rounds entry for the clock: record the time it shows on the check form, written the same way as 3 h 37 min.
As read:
6 h 20 min
